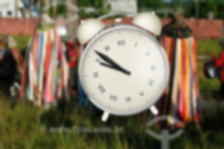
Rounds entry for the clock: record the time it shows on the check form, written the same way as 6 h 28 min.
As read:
9 h 52 min
